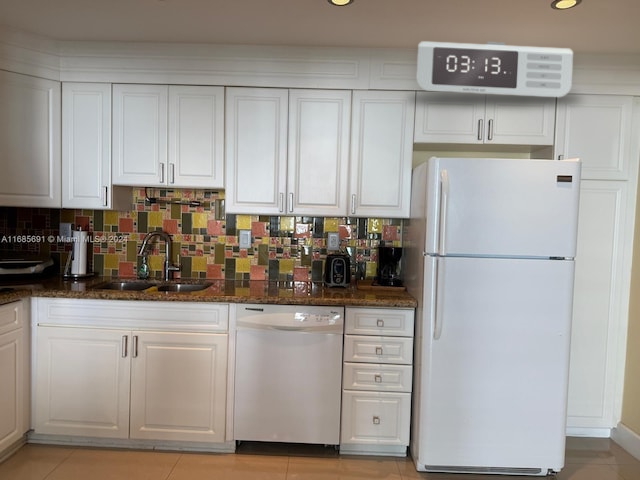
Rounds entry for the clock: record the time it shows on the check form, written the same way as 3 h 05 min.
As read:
3 h 13 min
